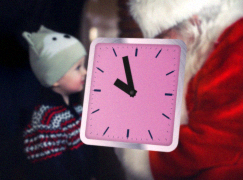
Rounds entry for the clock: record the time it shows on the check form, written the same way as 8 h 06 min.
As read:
9 h 57 min
